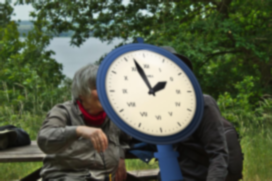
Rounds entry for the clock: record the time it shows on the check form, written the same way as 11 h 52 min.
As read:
1 h 57 min
